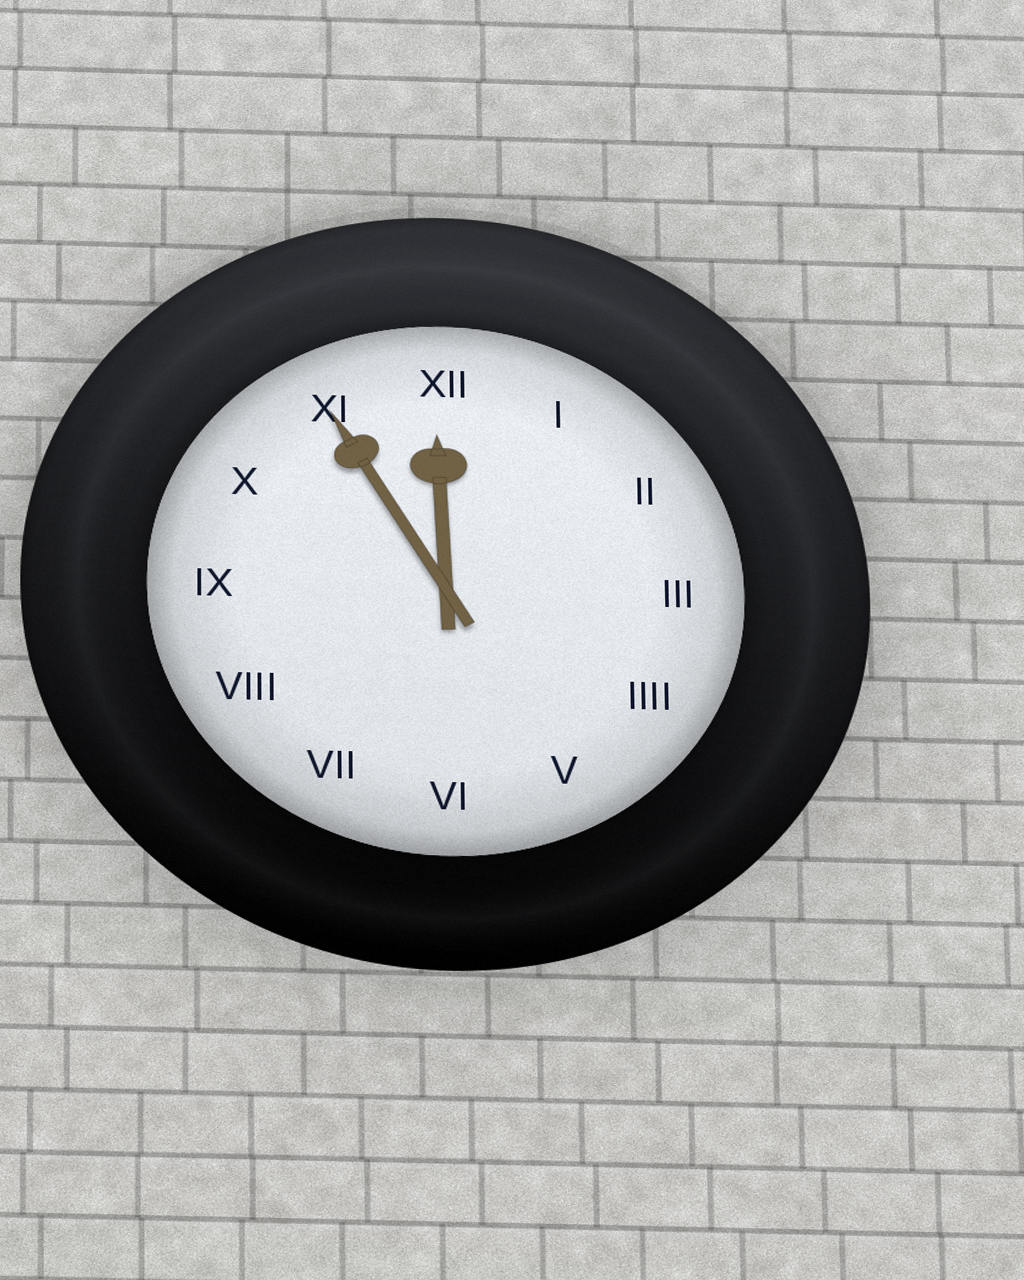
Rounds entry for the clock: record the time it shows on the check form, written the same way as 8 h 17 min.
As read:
11 h 55 min
